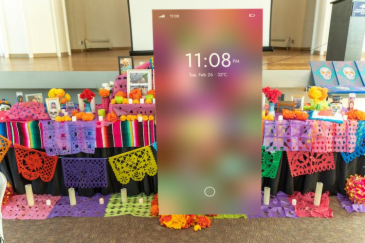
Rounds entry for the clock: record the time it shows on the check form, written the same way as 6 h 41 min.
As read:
11 h 08 min
